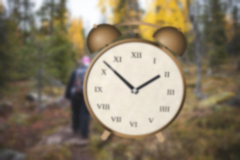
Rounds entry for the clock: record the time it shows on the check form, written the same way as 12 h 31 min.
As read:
1 h 52 min
